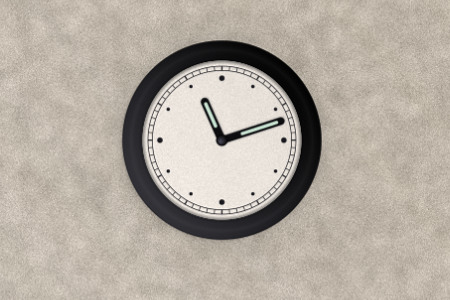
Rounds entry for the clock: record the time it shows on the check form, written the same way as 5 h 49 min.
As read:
11 h 12 min
